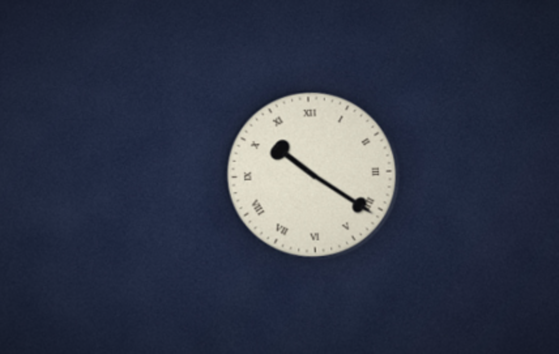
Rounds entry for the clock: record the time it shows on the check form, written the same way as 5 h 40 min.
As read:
10 h 21 min
